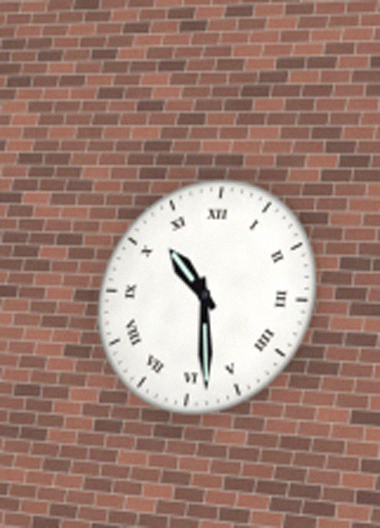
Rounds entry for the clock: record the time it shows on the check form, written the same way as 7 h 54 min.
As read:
10 h 28 min
